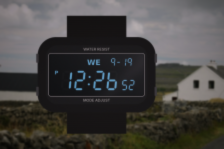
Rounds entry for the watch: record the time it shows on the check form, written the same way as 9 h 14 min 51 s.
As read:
12 h 26 min 52 s
